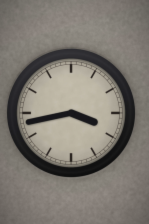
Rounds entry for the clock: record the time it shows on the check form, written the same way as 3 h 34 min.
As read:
3 h 43 min
